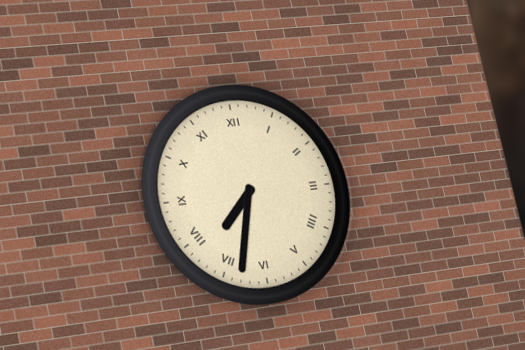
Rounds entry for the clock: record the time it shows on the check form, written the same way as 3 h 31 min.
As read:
7 h 33 min
